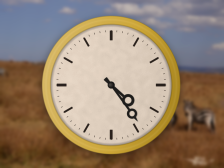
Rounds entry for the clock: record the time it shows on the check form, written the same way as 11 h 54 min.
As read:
4 h 24 min
